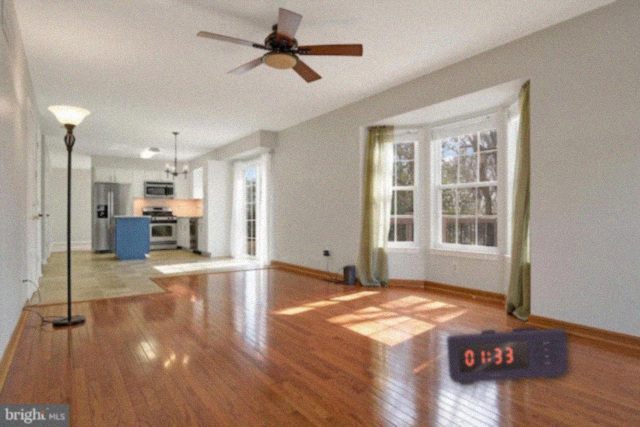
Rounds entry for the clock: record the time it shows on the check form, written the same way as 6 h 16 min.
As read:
1 h 33 min
